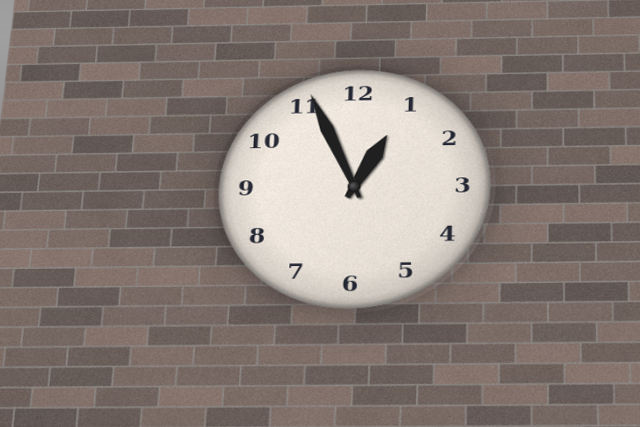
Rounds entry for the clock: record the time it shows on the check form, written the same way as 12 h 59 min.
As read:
12 h 56 min
